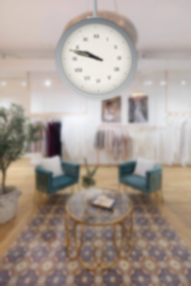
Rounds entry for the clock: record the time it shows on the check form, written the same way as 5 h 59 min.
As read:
9 h 48 min
